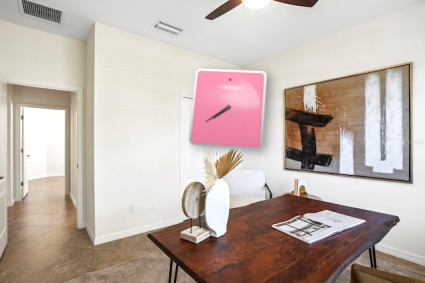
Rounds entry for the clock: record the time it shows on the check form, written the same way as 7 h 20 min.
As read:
7 h 39 min
